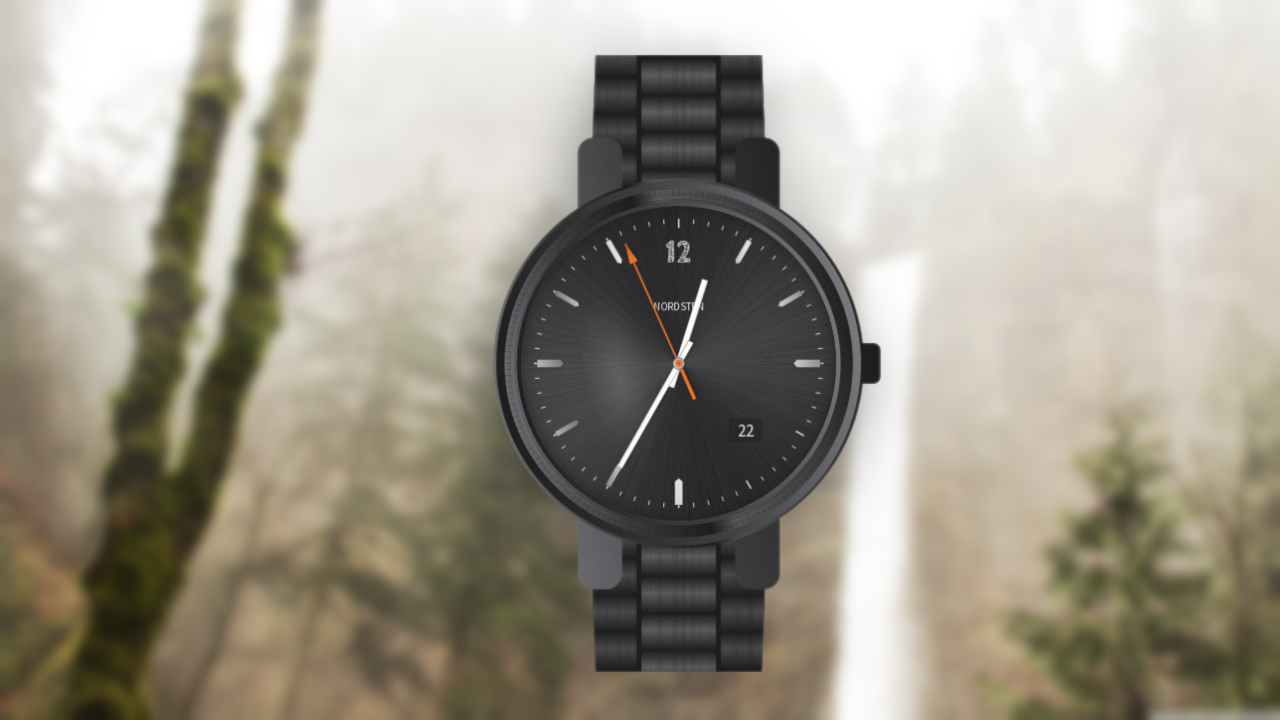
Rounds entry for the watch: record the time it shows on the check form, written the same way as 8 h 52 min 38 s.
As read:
12 h 34 min 56 s
